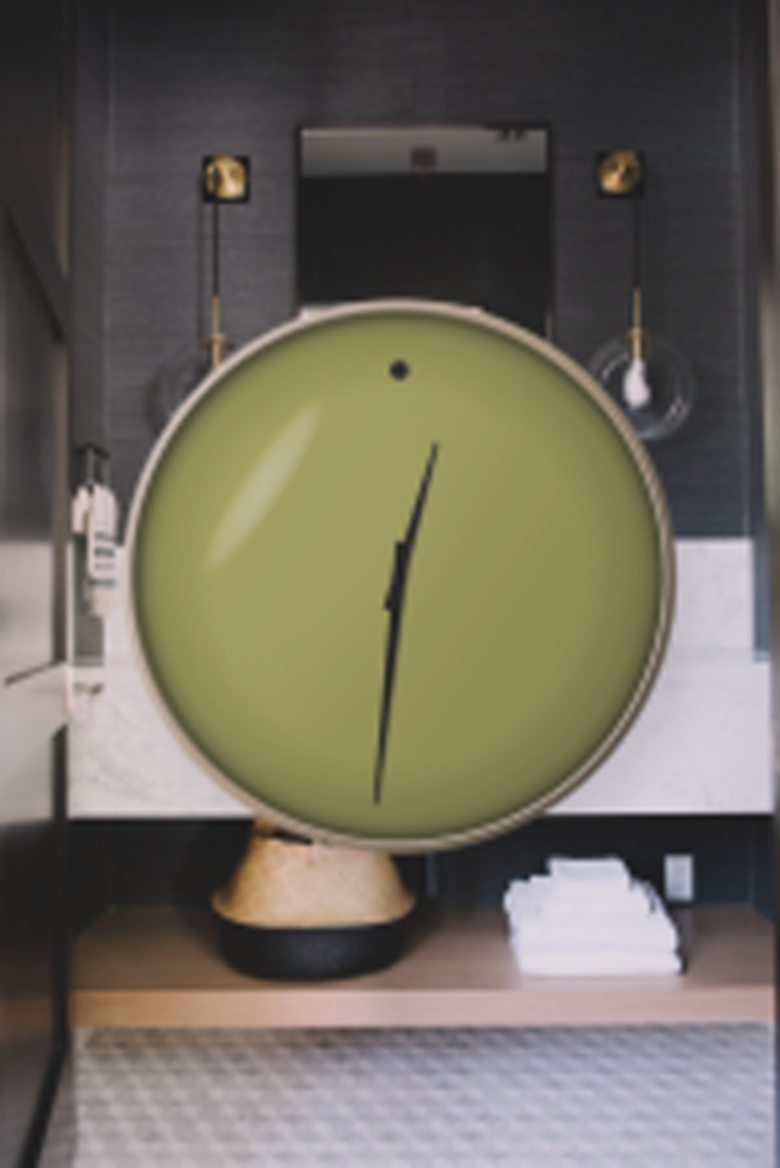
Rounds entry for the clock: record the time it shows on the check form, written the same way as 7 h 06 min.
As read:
12 h 31 min
